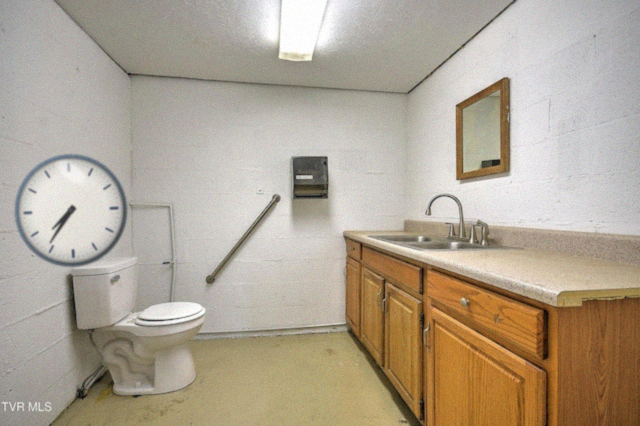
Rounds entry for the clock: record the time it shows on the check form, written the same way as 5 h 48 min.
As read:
7 h 36 min
